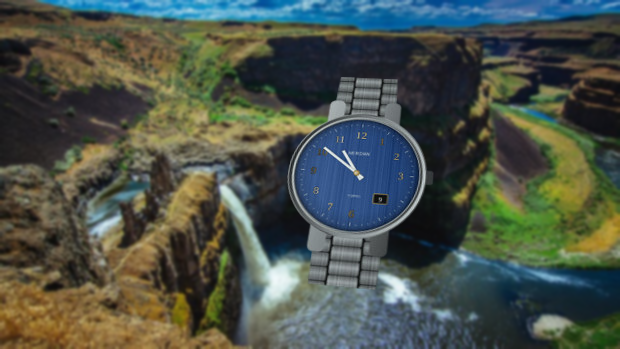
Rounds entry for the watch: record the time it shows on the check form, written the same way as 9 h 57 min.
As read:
10 h 51 min
